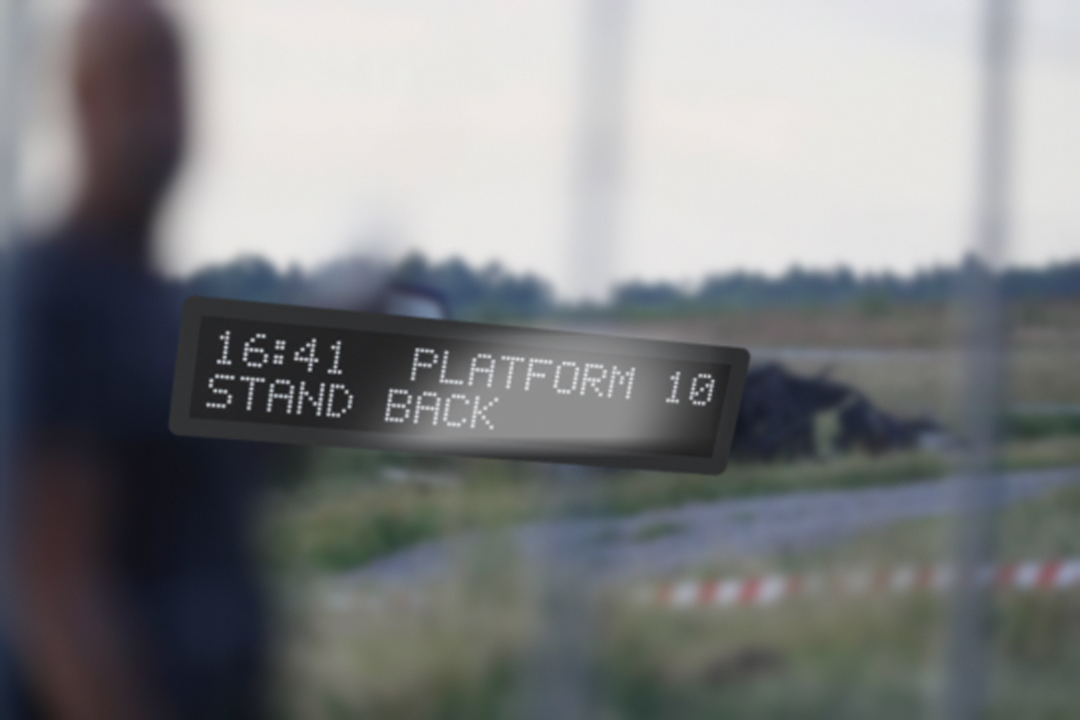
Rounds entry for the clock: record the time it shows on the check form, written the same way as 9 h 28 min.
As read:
16 h 41 min
